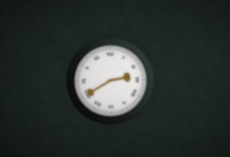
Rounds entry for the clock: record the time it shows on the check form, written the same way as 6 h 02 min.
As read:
2 h 40 min
